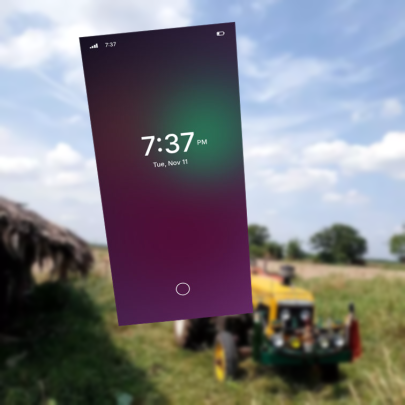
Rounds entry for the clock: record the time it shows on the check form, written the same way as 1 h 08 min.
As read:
7 h 37 min
